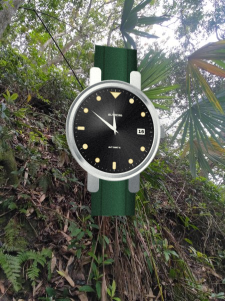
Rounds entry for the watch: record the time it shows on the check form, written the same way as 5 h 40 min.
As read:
11 h 51 min
